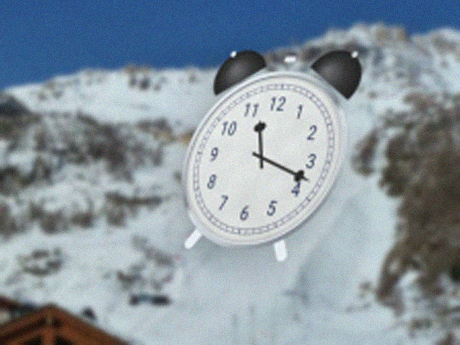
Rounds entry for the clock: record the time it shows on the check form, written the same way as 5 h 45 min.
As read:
11 h 18 min
